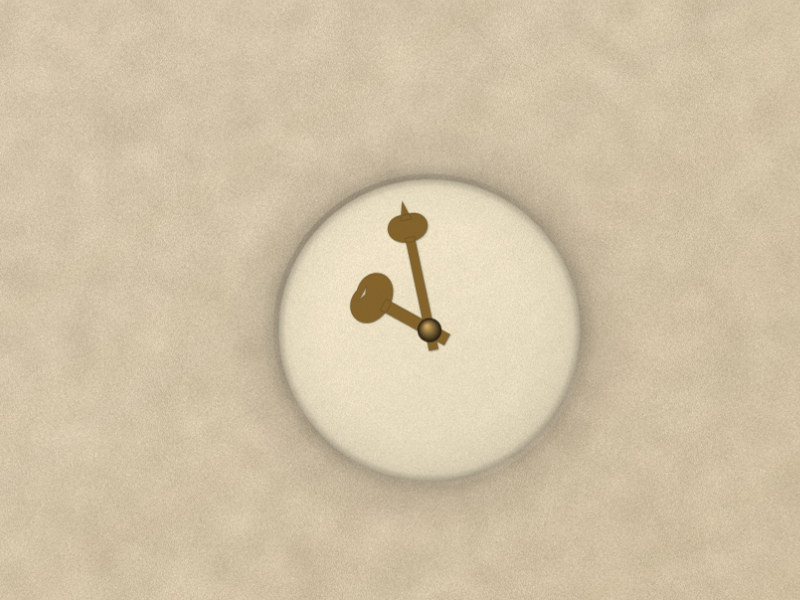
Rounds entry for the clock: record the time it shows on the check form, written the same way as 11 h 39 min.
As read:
9 h 58 min
